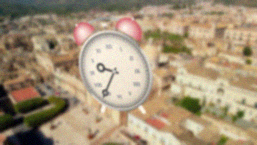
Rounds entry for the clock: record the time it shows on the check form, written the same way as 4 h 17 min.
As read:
9 h 36 min
